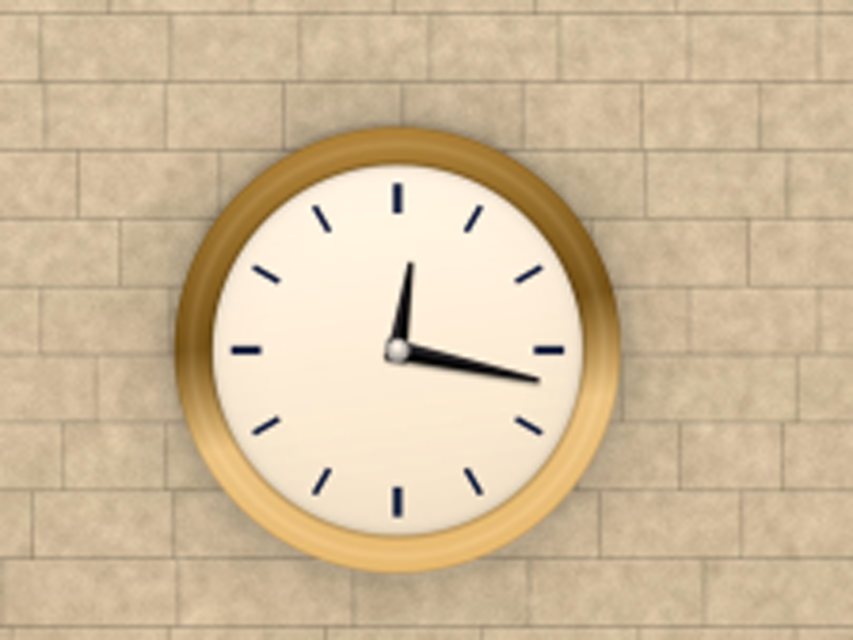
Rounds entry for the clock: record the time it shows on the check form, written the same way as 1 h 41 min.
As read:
12 h 17 min
